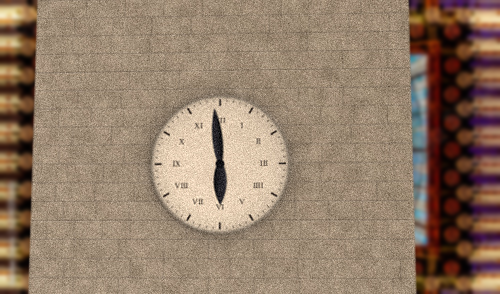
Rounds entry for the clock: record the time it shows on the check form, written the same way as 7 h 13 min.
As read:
5 h 59 min
